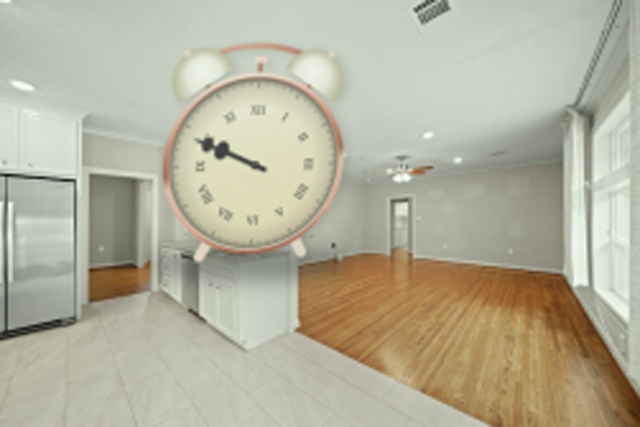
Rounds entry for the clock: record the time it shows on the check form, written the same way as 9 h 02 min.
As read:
9 h 49 min
